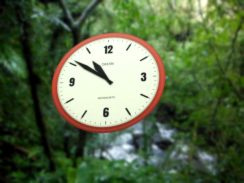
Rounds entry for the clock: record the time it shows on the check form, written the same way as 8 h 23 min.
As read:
10 h 51 min
